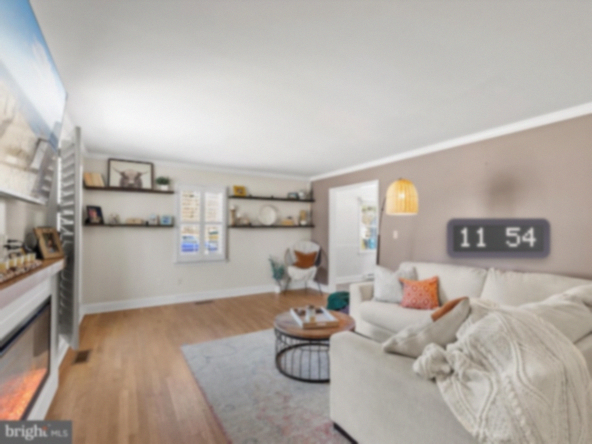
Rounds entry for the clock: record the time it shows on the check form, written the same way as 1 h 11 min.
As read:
11 h 54 min
